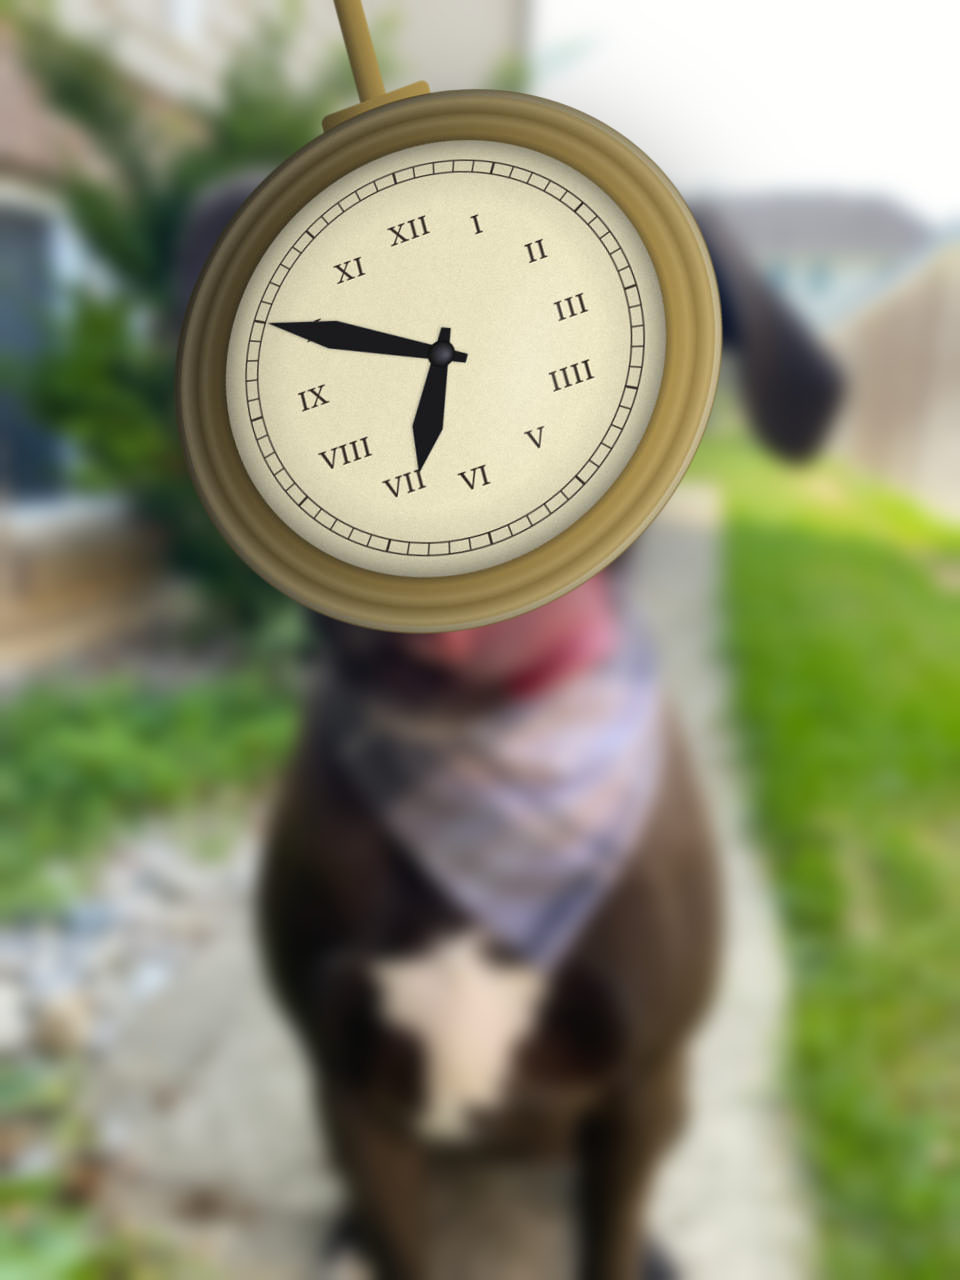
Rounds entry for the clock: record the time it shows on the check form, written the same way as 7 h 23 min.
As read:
6 h 50 min
